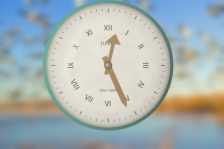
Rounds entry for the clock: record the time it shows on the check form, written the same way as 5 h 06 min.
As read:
12 h 26 min
